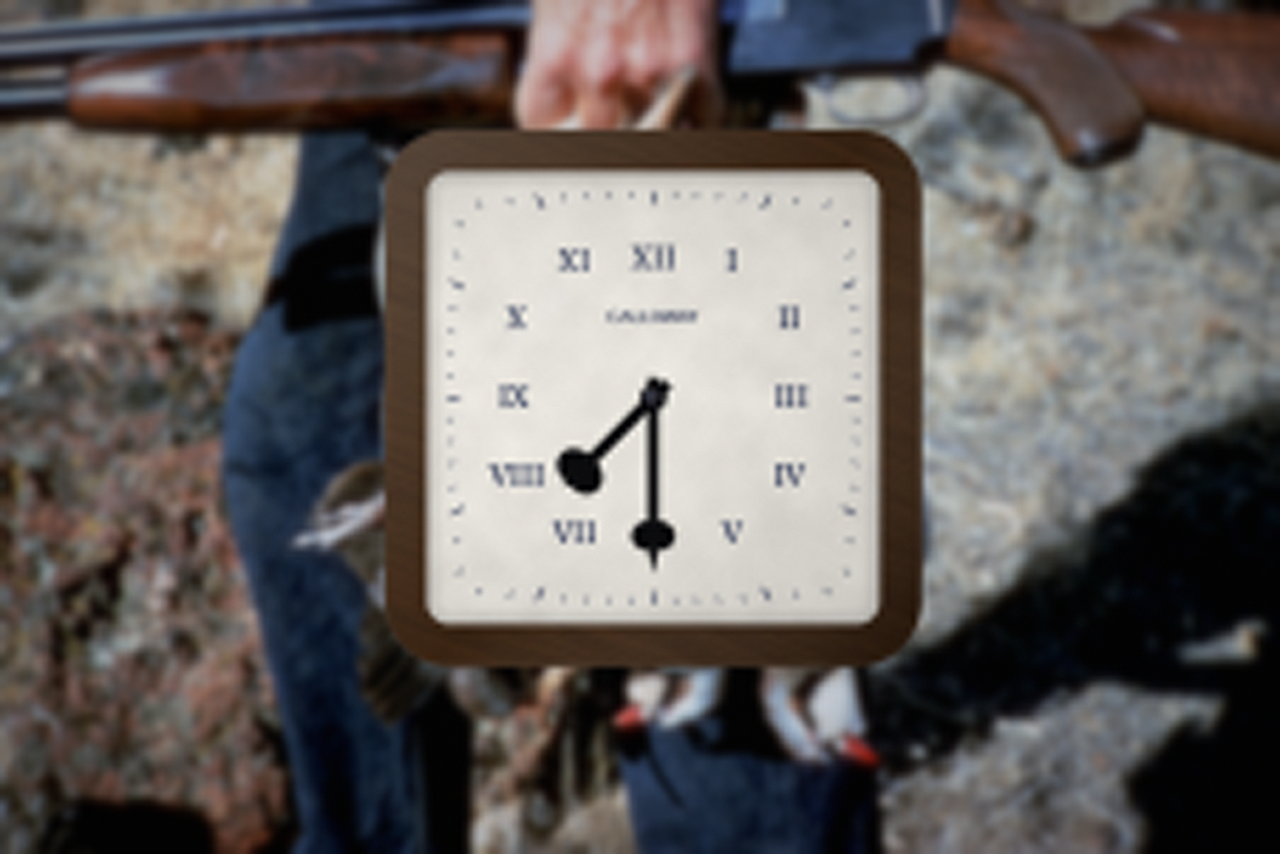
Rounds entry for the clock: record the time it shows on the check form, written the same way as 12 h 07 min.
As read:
7 h 30 min
